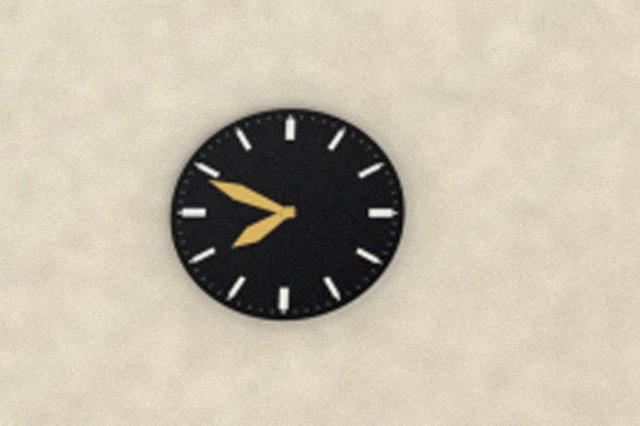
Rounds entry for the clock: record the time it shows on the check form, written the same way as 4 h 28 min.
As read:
7 h 49 min
